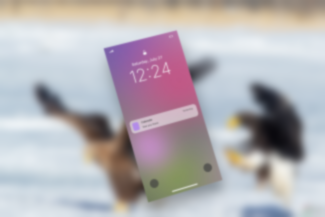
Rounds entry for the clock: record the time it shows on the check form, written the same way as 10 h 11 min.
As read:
12 h 24 min
